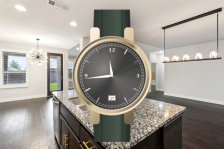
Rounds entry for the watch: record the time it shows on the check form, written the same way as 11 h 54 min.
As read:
11 h 44 min
